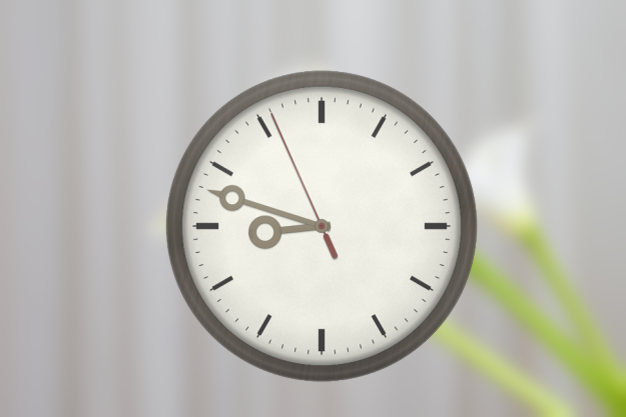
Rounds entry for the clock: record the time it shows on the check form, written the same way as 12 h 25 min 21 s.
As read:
8 h 47 min 56 s
